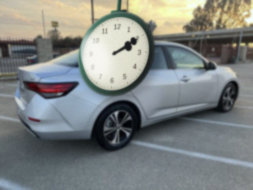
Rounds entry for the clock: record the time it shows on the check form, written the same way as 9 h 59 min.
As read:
2 h 10 min
